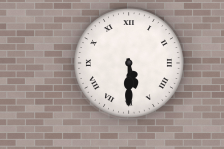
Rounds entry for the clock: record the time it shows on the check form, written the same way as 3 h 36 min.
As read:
5 h 30 min
